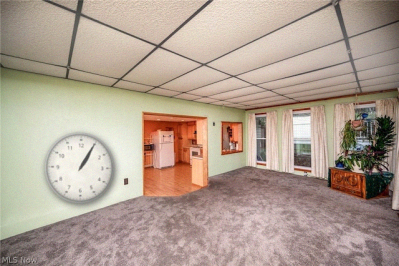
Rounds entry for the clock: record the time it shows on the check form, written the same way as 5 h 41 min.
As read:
1 h 05 min
